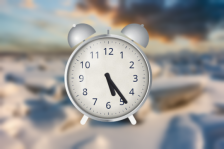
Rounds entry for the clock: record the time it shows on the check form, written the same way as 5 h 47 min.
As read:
5 h 24 min
